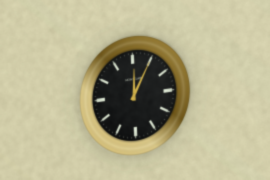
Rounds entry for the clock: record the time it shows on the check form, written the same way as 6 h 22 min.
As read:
12 h 05 min
